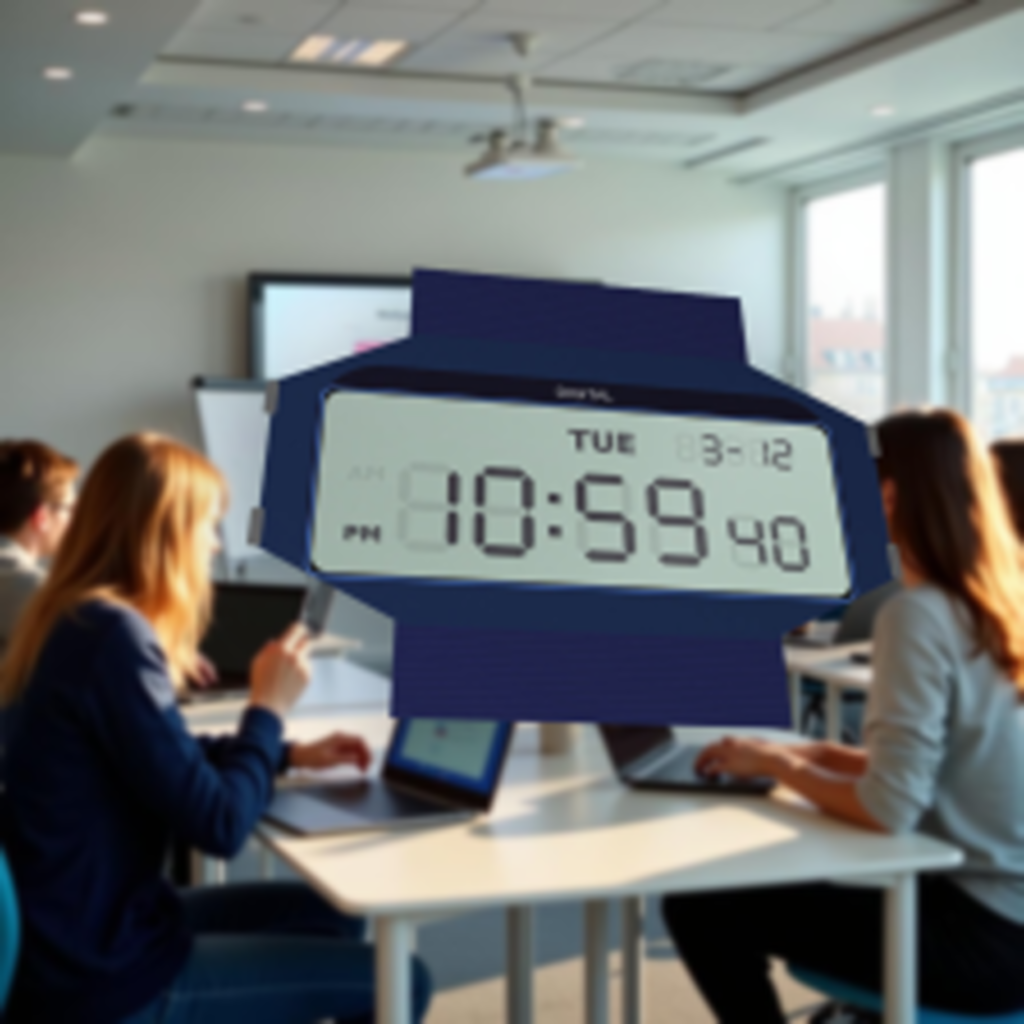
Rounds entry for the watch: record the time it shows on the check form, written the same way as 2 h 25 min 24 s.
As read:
10 h 59 min 40 s
